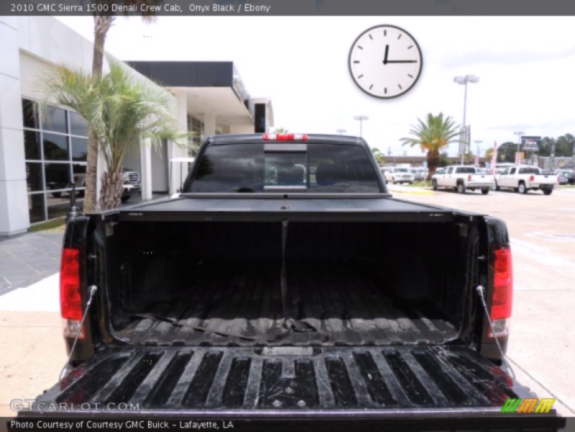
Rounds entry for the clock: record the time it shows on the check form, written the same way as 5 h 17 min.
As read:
12 h 15 min
